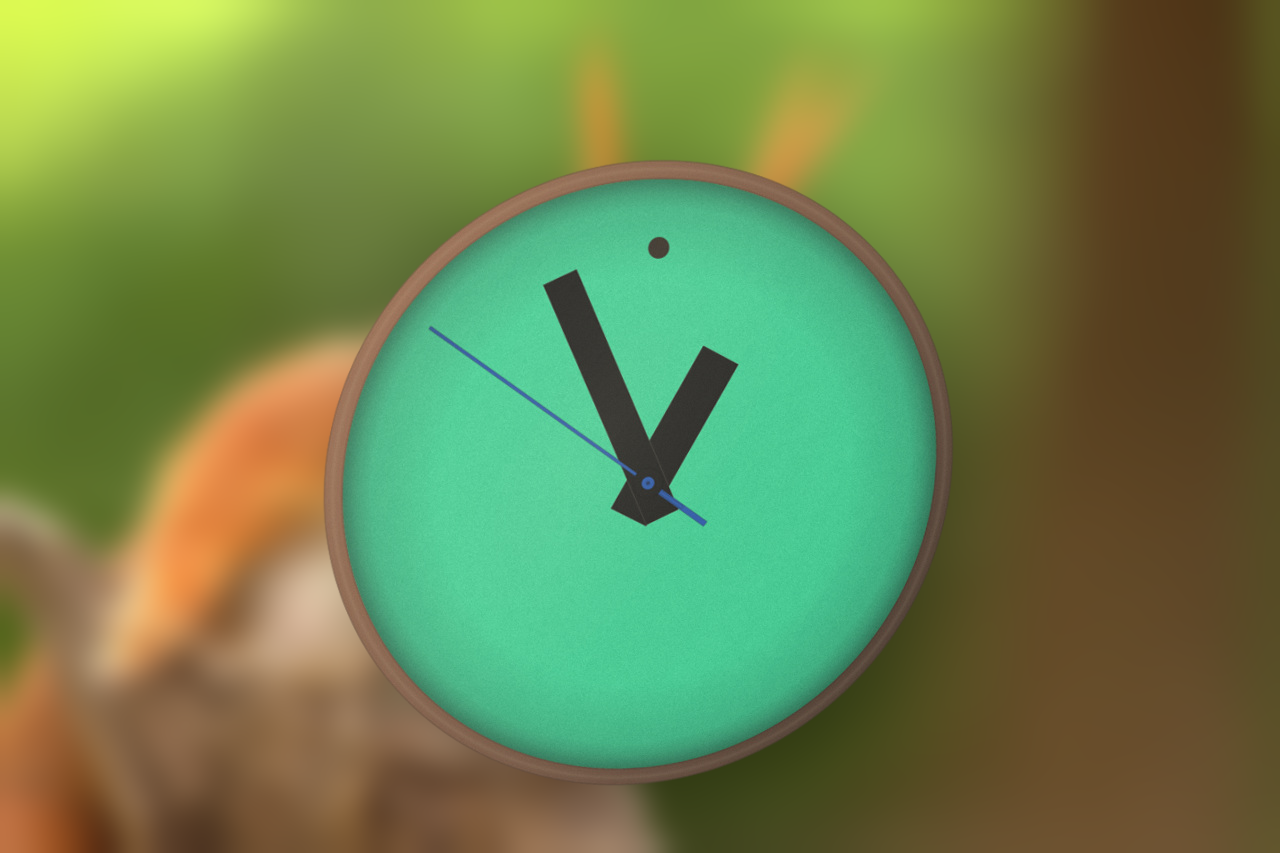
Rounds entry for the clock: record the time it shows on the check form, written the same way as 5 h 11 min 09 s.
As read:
12 h 55 min 51 s
